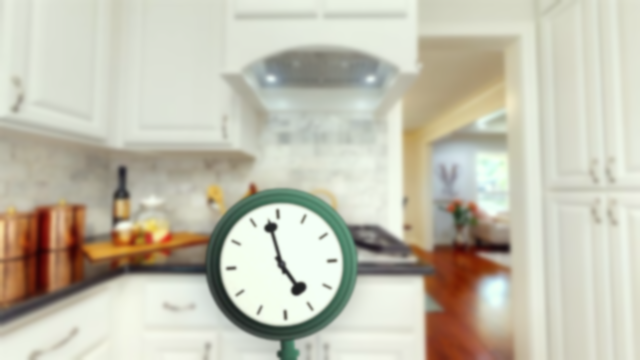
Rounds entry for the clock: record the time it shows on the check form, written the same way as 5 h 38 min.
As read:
4 h 58 min
